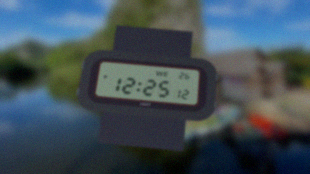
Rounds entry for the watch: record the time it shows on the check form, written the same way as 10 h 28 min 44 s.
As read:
12 h 25 min 12 s
